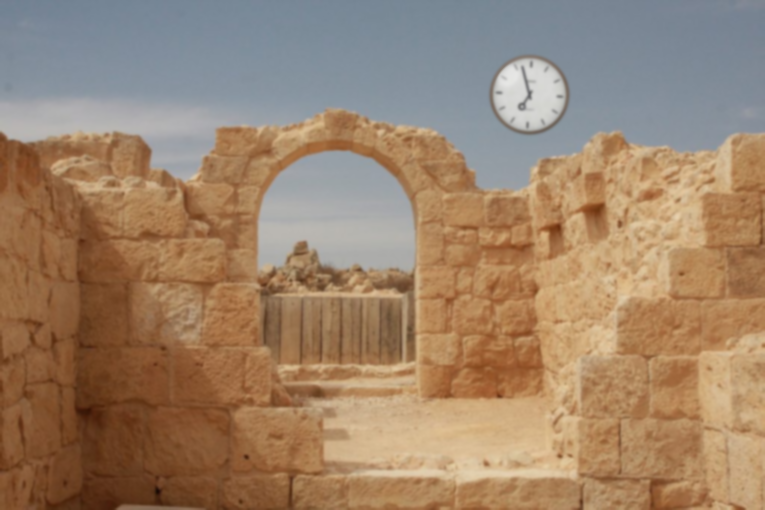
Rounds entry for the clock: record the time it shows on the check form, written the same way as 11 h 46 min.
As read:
6 h 57 min
